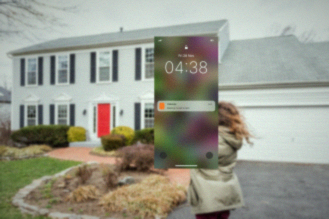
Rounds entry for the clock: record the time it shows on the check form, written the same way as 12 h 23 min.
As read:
4 h 38 min
